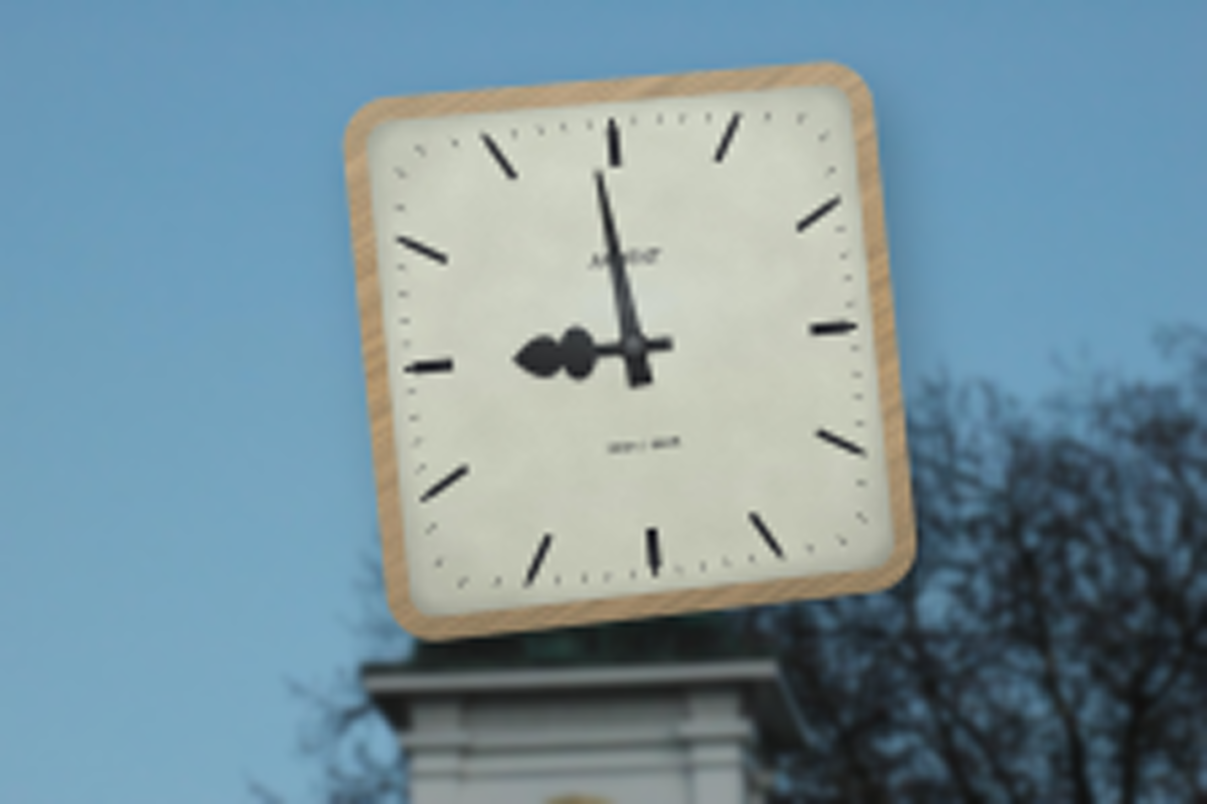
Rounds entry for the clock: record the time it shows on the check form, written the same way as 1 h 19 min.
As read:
8 h 59 min
